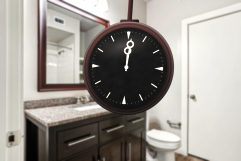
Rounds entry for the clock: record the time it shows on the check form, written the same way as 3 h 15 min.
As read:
12 h 01 min
